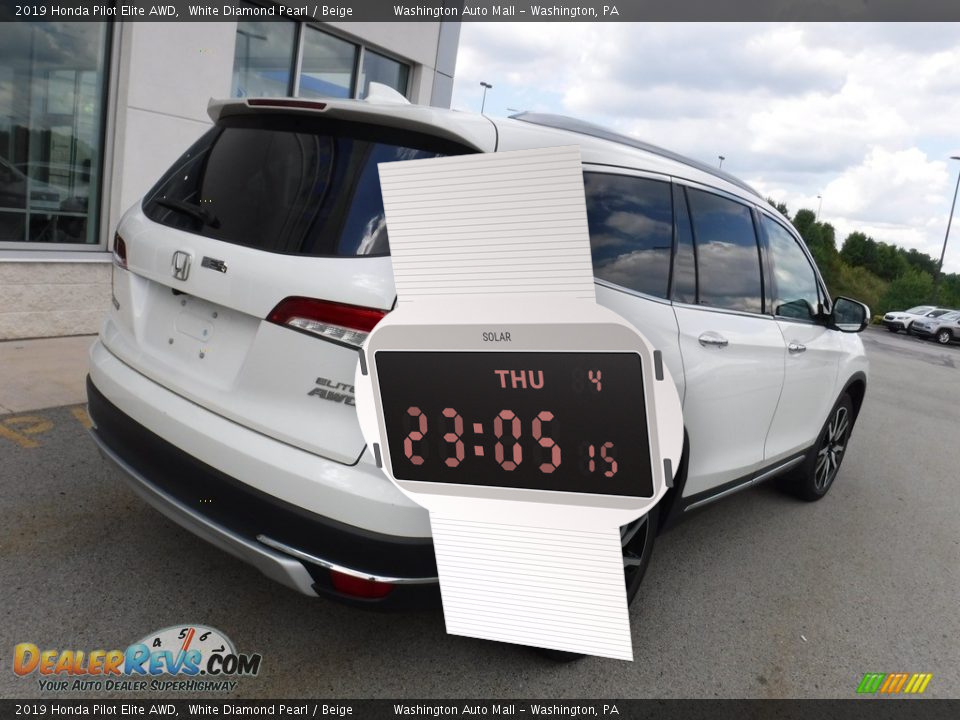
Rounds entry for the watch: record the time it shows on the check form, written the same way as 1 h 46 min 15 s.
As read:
23 h 05 min 15 s
